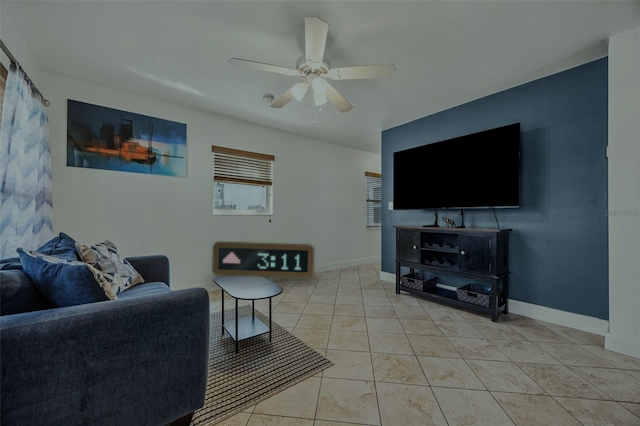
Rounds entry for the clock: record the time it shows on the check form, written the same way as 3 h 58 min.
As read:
3 h 11 min
